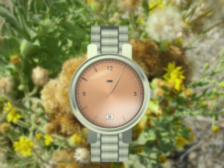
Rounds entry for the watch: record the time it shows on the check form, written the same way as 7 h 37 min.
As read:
1 h 05 min
